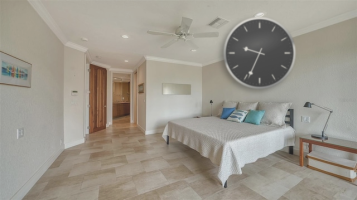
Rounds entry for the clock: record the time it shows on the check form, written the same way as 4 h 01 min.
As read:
9 h 34 min
